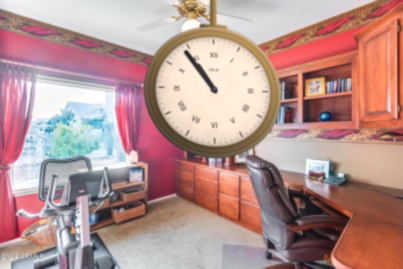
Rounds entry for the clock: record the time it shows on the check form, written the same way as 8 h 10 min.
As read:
10 h 54 min
